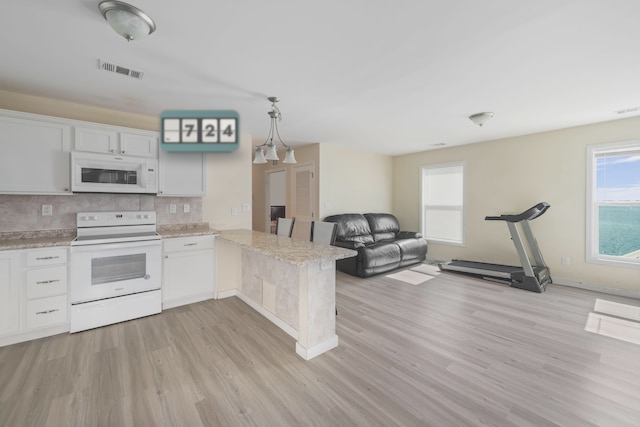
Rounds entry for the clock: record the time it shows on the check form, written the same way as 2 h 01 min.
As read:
7 h 24 min
